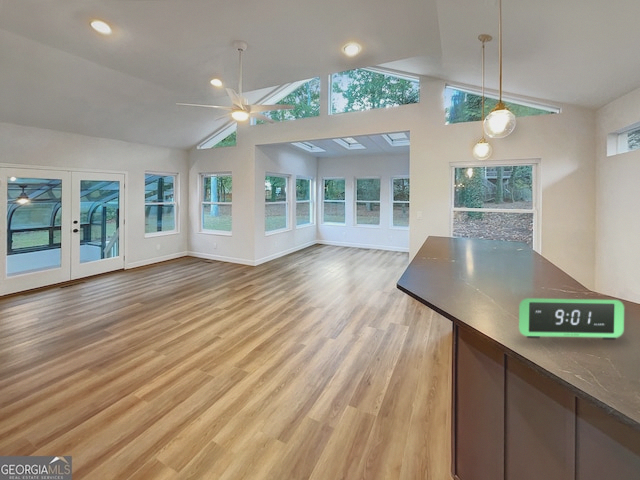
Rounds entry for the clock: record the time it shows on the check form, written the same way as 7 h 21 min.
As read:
9 h 01 min
